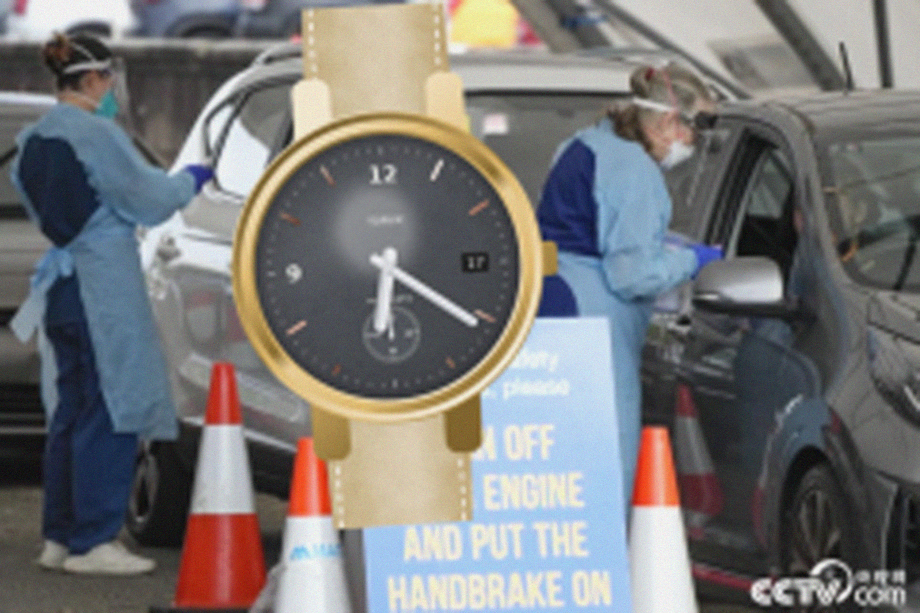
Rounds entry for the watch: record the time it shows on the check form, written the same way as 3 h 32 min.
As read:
6 h 21 min
